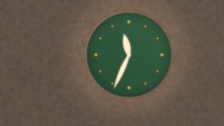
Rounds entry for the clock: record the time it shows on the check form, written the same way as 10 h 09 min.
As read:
11 h 34 min
